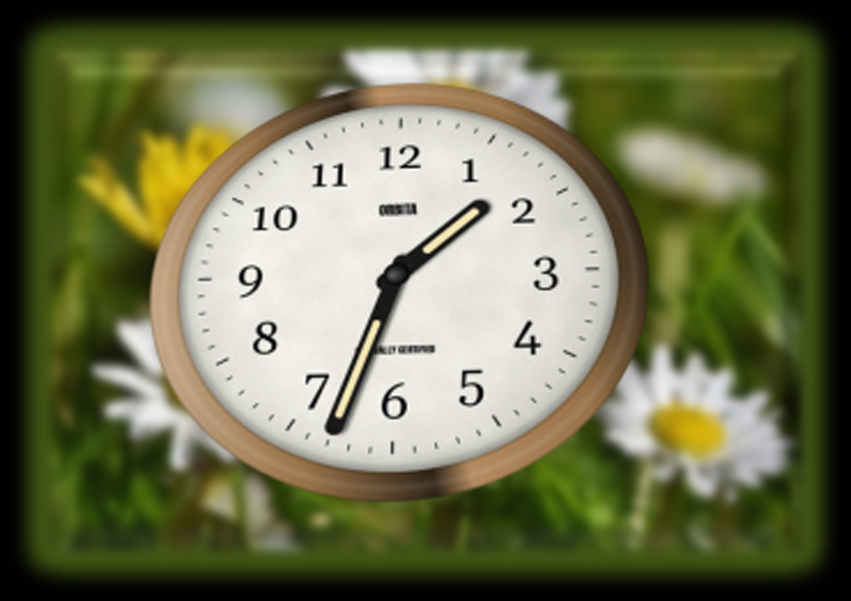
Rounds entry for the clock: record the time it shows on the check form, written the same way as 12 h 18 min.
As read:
1 h 33 min
